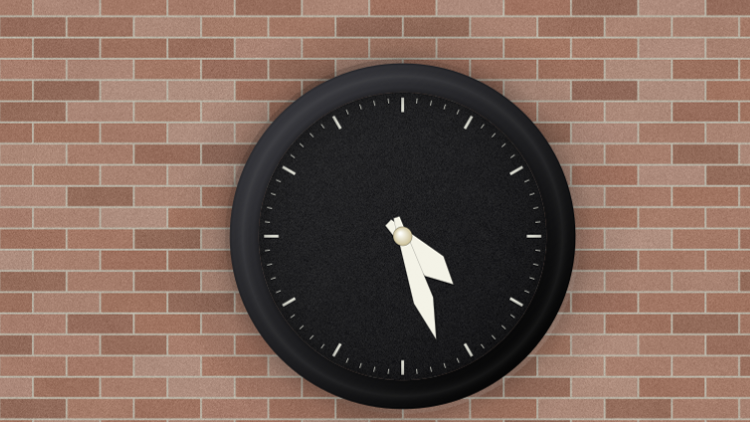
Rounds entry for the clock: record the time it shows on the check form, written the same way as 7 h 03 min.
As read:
4 h 27 min
